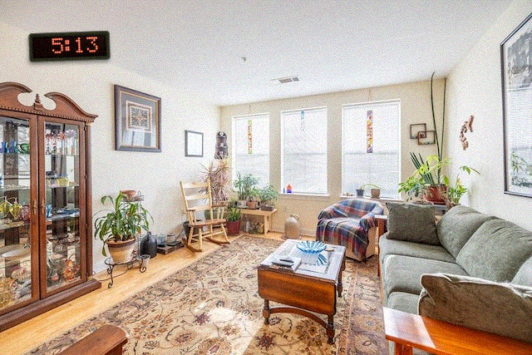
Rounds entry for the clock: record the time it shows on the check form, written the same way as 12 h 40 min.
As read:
5 h 13 min
